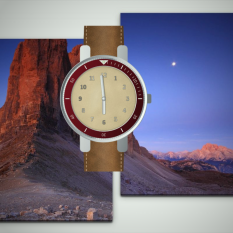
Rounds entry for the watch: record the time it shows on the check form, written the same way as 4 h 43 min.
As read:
5 h 59 min
